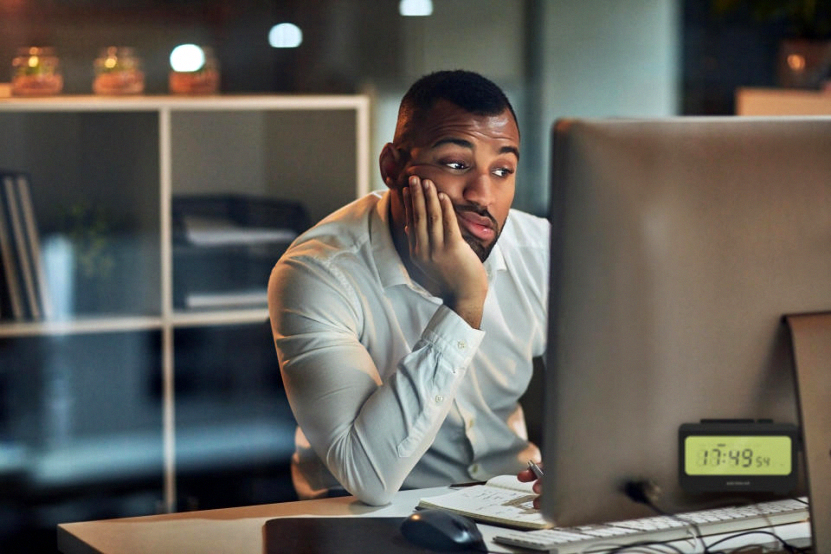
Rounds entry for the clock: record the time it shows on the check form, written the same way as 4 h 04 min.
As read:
17 h 49 min
